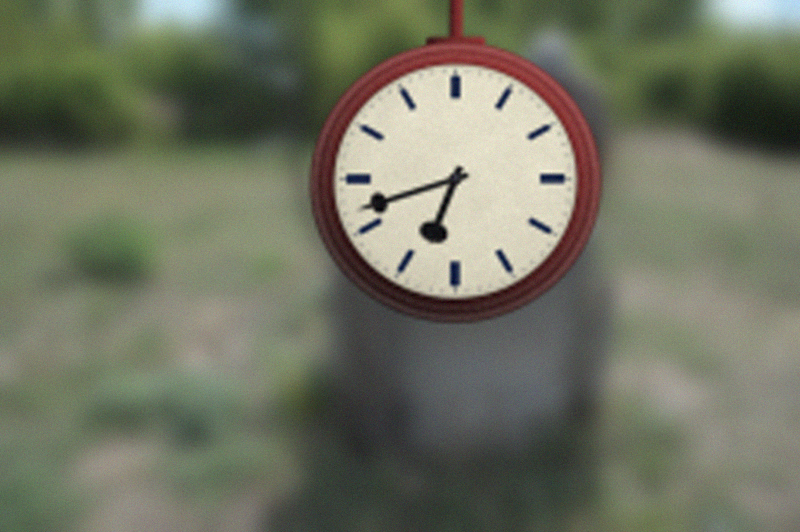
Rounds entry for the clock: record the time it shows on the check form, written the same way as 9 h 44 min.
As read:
6 h 42 min
